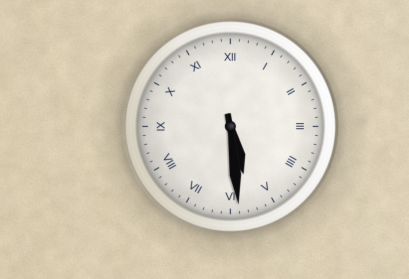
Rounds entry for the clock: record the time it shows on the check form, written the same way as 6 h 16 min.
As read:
5 h 29 min
